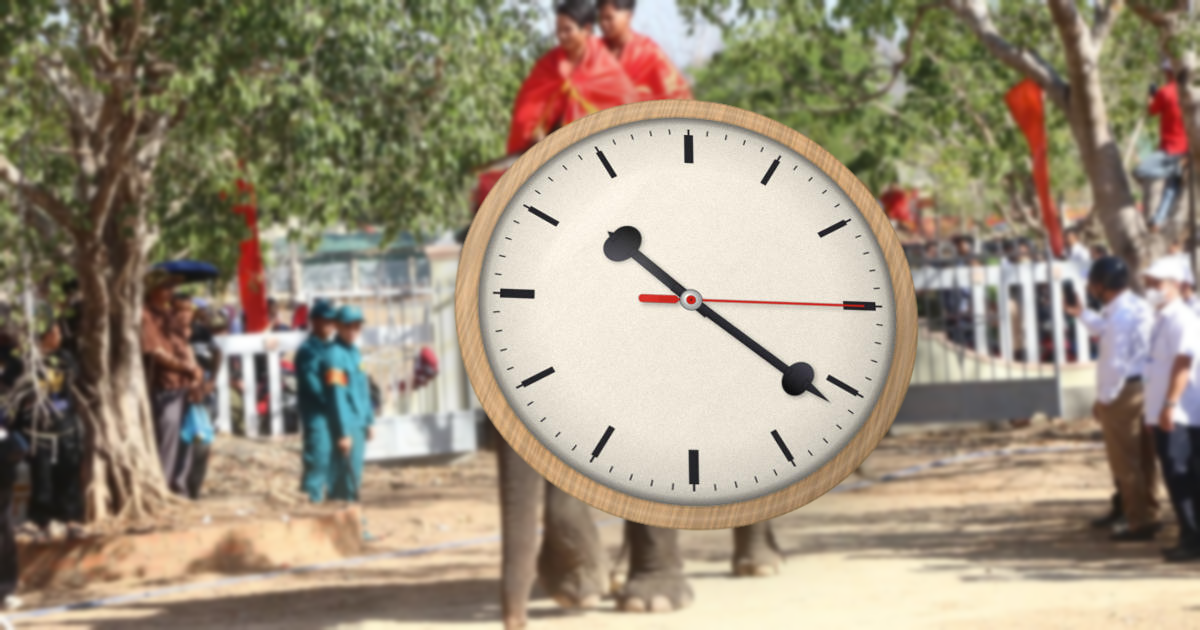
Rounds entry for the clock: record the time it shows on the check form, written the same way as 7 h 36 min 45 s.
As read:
10 h 21 min 15 s
